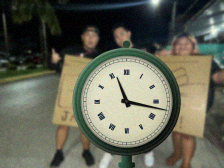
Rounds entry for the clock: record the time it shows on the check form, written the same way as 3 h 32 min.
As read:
11 h 17 min
